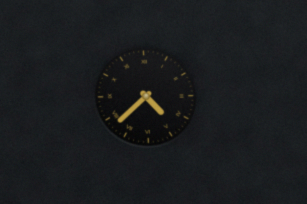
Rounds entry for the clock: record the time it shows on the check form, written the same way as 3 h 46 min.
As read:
4 h 38 min
